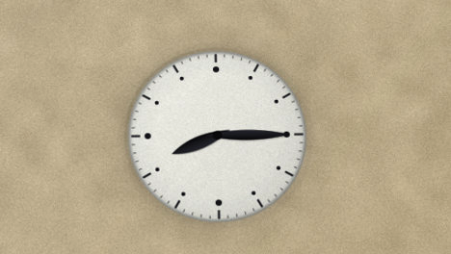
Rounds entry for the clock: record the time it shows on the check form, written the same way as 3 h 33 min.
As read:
8 h 15 min
